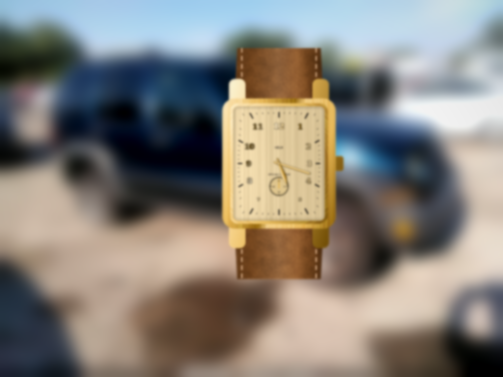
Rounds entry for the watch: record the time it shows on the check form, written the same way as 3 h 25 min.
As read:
5 h 18 min
